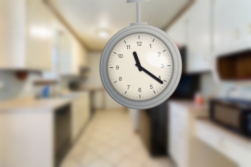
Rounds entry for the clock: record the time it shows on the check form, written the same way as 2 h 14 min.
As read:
11 h 21 min
